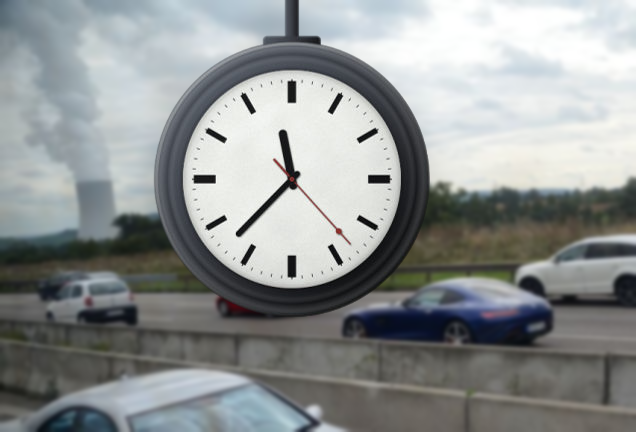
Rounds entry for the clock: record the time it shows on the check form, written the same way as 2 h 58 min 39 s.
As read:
11 h 37 min 23 s
